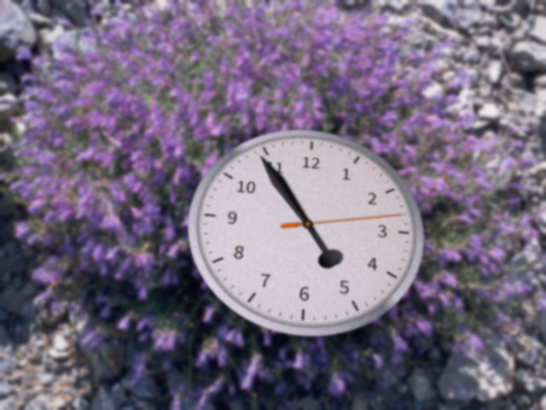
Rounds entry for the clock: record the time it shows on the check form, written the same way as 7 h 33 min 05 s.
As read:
4 h 54 min 13 s
